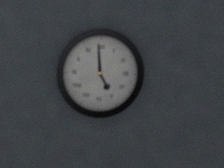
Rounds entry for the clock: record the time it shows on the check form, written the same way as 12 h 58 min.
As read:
4 h 59 min
